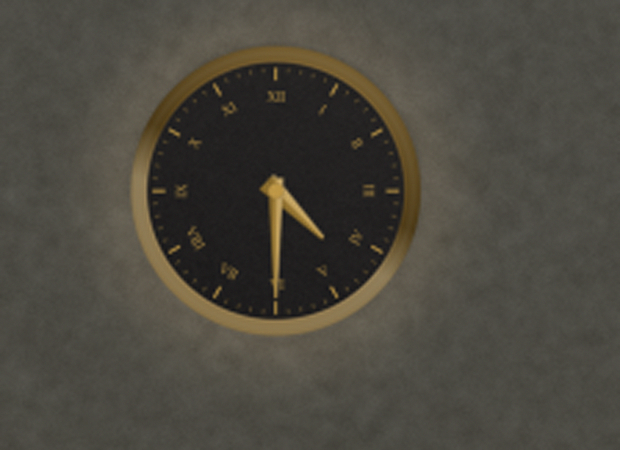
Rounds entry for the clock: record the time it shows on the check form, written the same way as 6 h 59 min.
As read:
4 h 30 min
